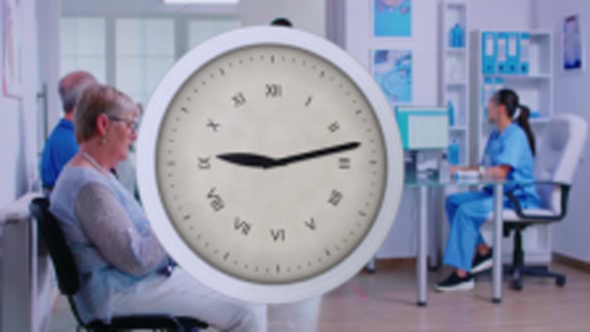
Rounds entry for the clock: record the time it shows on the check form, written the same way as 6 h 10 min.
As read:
9 h 13 min
